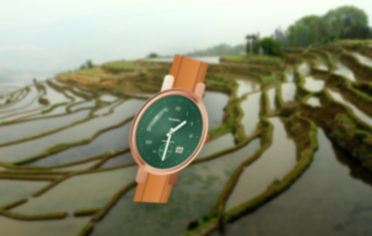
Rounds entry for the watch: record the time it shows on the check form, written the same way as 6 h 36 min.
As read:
1 h 30 min
